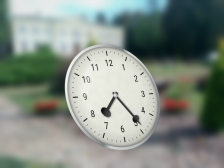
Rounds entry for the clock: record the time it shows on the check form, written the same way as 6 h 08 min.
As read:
7 h 24 min
